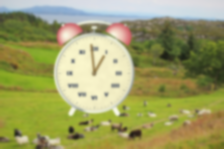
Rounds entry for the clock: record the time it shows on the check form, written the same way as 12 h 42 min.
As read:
12 h 59 min
